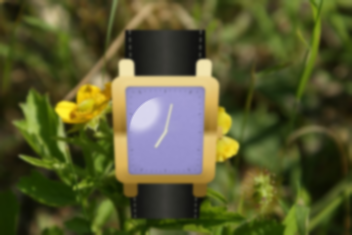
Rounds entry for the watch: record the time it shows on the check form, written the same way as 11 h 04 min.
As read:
7 h 02 min
